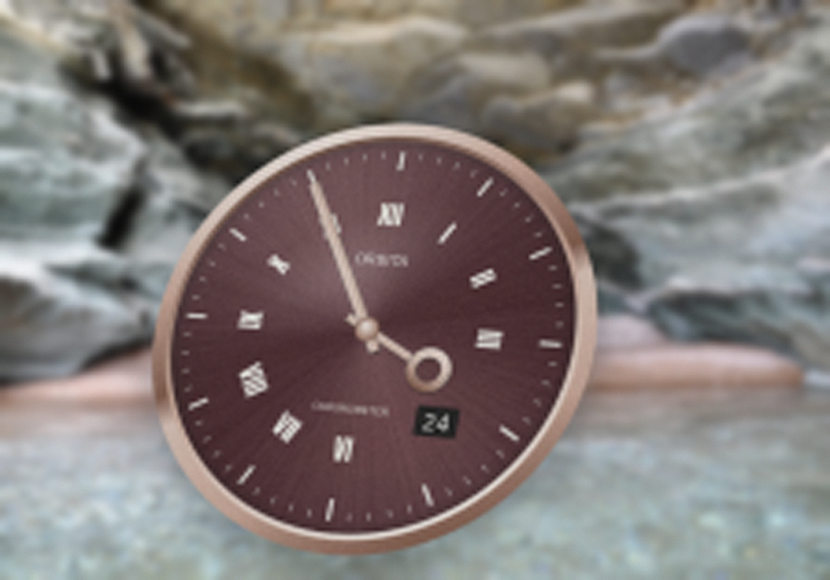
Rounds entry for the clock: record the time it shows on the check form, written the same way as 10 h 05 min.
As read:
3 h 55 min
